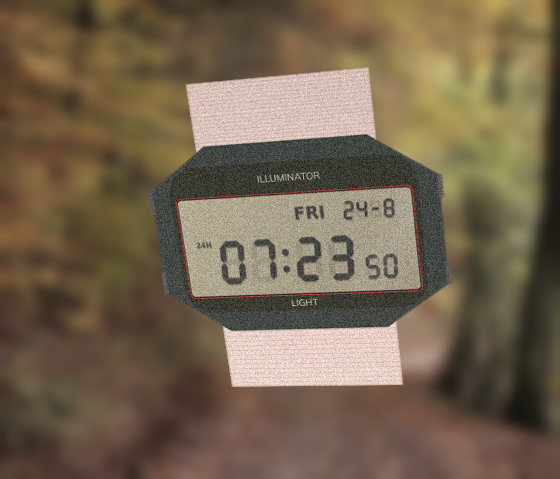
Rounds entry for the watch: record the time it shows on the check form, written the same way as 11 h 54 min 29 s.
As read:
7 h 23 min 50 s
